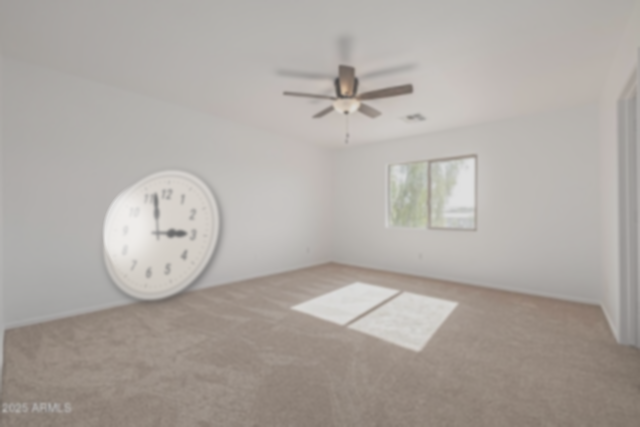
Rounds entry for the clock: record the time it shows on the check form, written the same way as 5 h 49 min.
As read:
2 h 57 min
